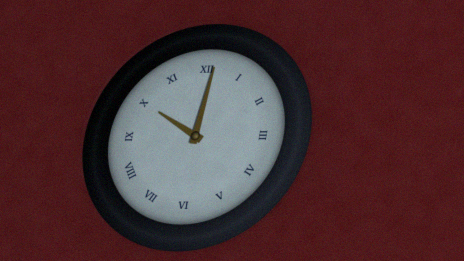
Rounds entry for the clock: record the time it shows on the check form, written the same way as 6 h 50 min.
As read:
10 h 01 min
